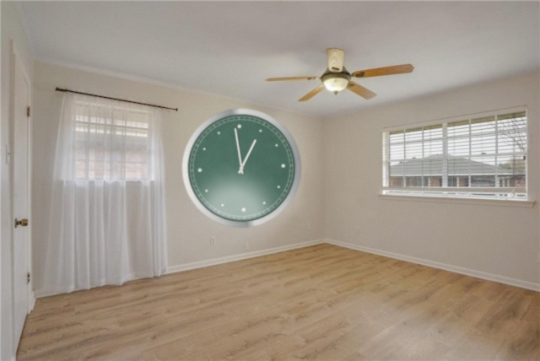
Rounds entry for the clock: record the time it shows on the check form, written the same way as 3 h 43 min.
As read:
12 h 59 min
